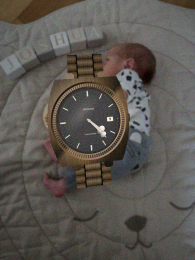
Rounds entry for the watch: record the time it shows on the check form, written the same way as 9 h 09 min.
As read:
4 h 23 min
